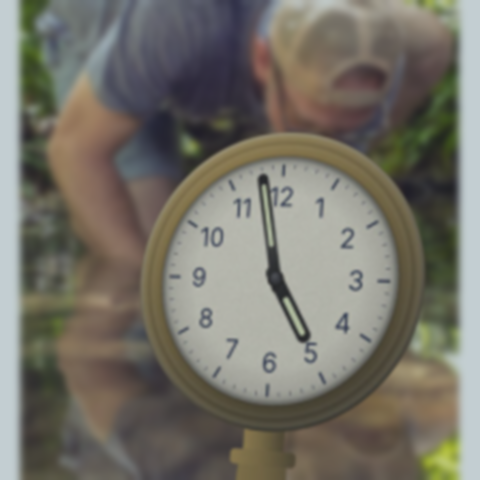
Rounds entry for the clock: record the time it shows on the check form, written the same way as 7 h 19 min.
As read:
4 h 58 min
